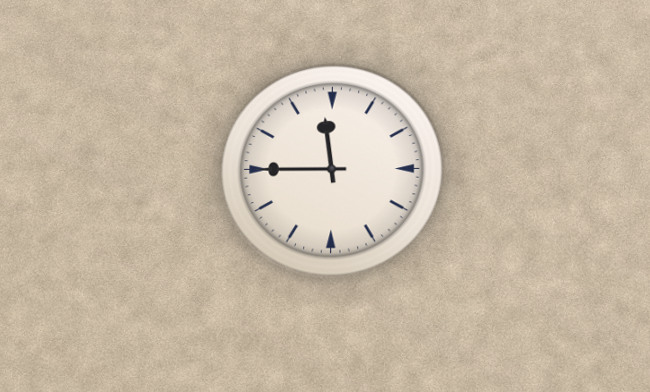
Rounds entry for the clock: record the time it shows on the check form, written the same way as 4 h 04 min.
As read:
11 h 45 min
